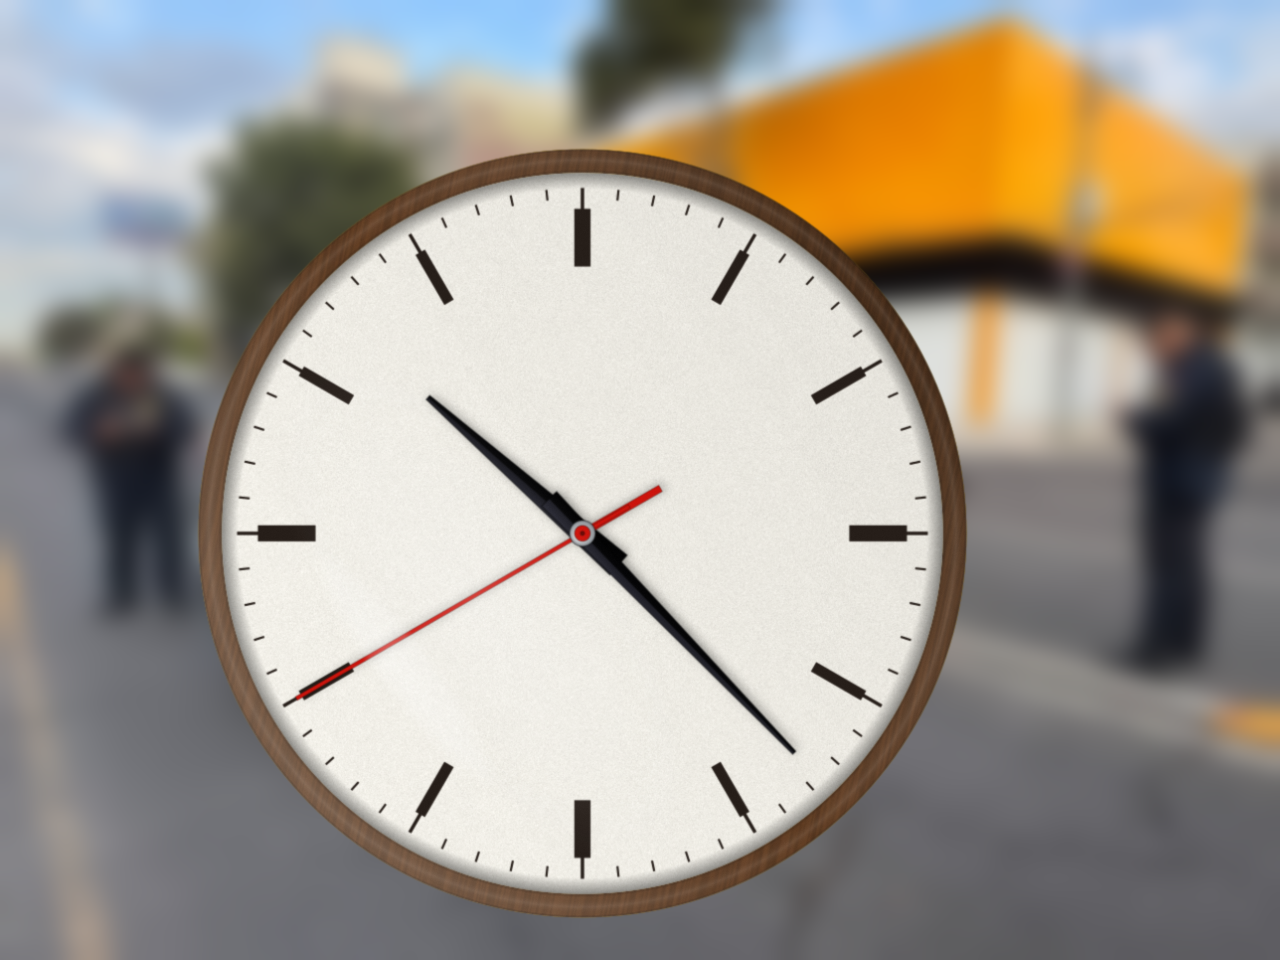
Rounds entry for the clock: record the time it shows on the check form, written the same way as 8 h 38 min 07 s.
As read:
10 h 22 min 40 s
